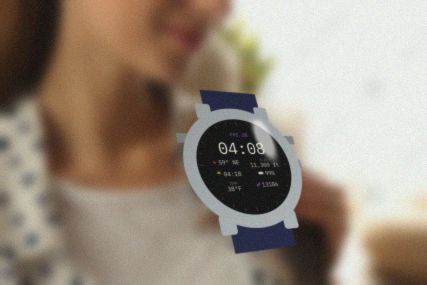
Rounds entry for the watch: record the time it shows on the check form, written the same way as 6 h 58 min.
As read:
4 h 08 min
